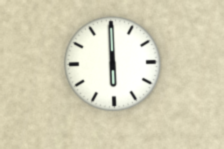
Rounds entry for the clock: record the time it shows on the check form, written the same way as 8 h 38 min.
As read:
6 h 00 min
